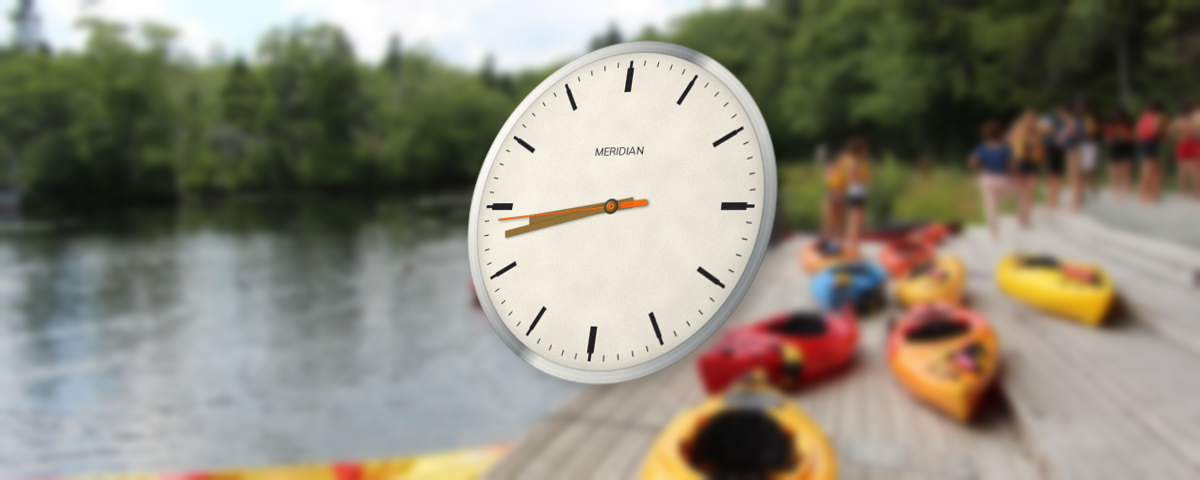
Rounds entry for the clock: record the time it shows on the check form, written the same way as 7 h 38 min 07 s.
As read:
8 h 42 min 44 s
